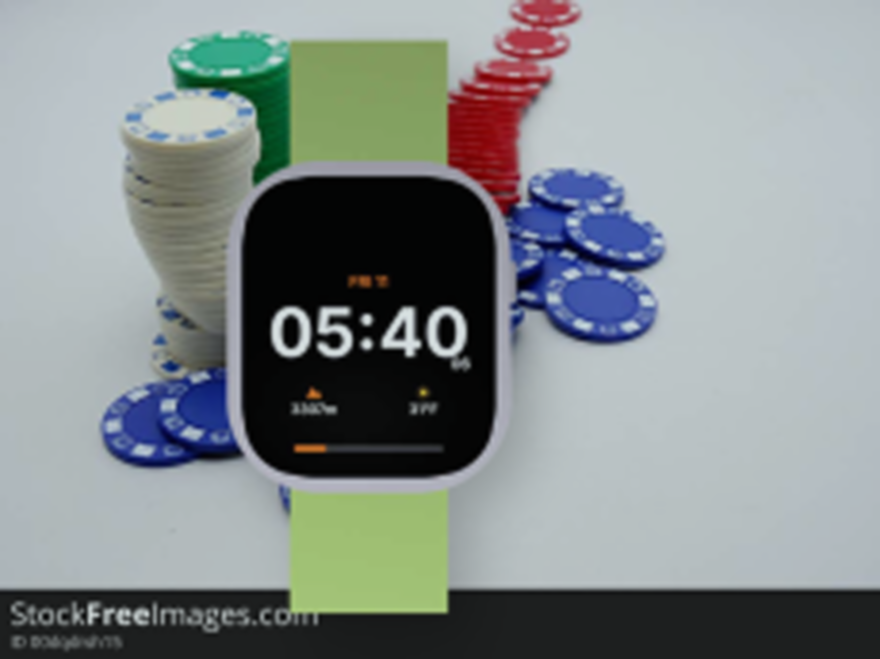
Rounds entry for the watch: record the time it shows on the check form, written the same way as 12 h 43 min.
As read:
5 h 40 min
